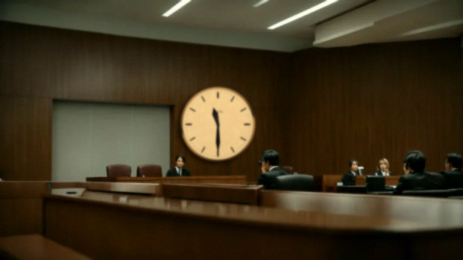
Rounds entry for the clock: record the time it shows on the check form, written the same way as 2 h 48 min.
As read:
11 h 30 min
